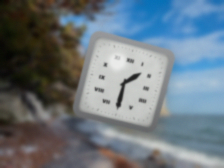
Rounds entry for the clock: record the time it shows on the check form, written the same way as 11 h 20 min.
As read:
1 h 30 min
